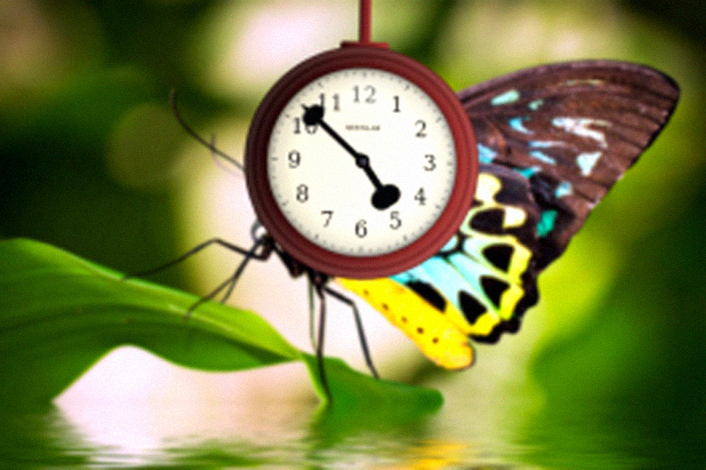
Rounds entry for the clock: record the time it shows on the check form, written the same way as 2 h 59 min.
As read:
4 h 52 min
